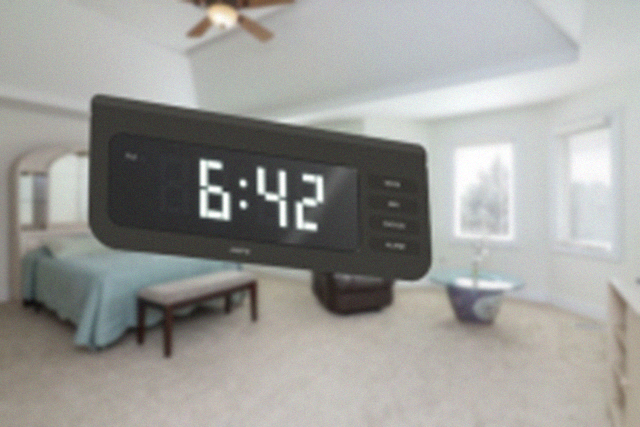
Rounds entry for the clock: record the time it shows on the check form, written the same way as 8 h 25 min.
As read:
6 h 42 min
